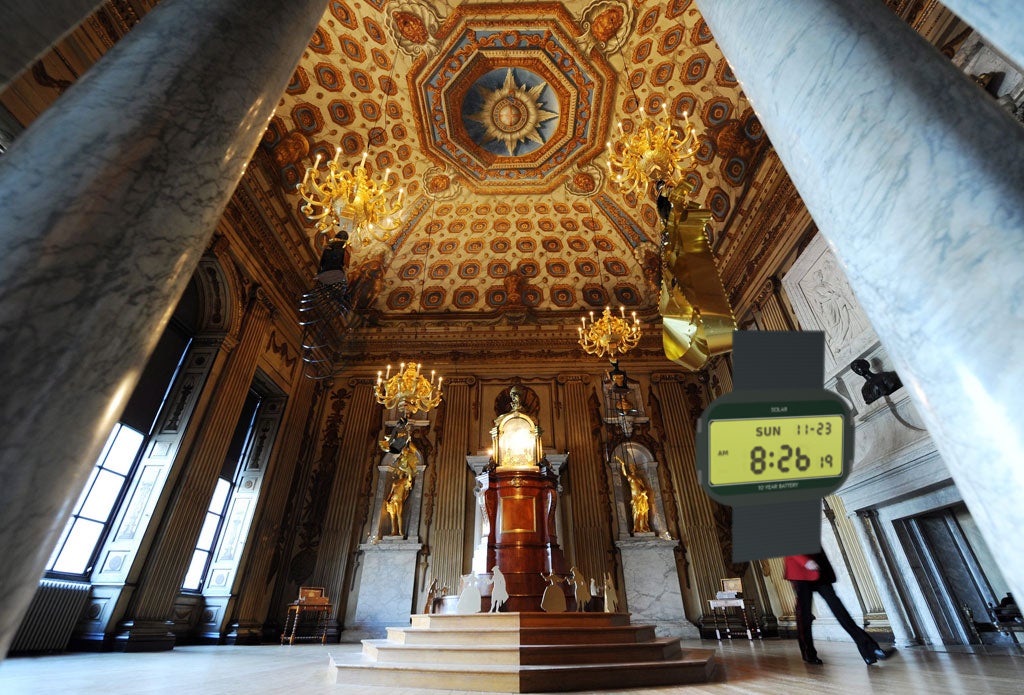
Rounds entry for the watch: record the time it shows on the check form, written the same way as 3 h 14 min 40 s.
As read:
8 h 26 min 19 s
